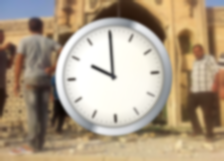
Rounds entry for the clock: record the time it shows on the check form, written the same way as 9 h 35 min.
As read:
10 h 00 min
